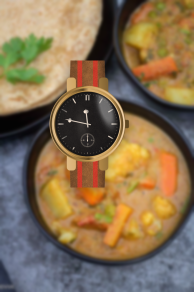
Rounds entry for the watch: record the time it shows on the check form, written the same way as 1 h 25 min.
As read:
11 h 47 min
